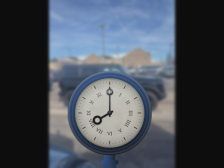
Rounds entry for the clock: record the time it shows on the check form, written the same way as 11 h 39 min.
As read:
8 h 00 min
